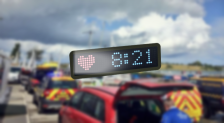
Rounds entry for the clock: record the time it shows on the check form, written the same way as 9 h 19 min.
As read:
8 h 21 min
